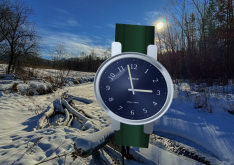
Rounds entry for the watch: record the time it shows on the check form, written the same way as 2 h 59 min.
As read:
2 h 58 min
